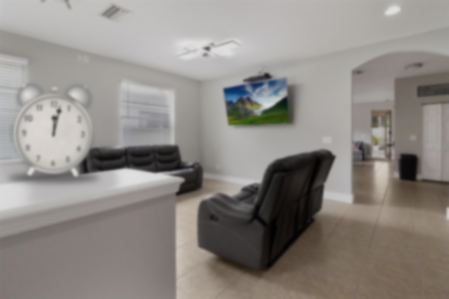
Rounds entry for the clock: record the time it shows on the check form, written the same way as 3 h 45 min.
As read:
12 h 02 min
